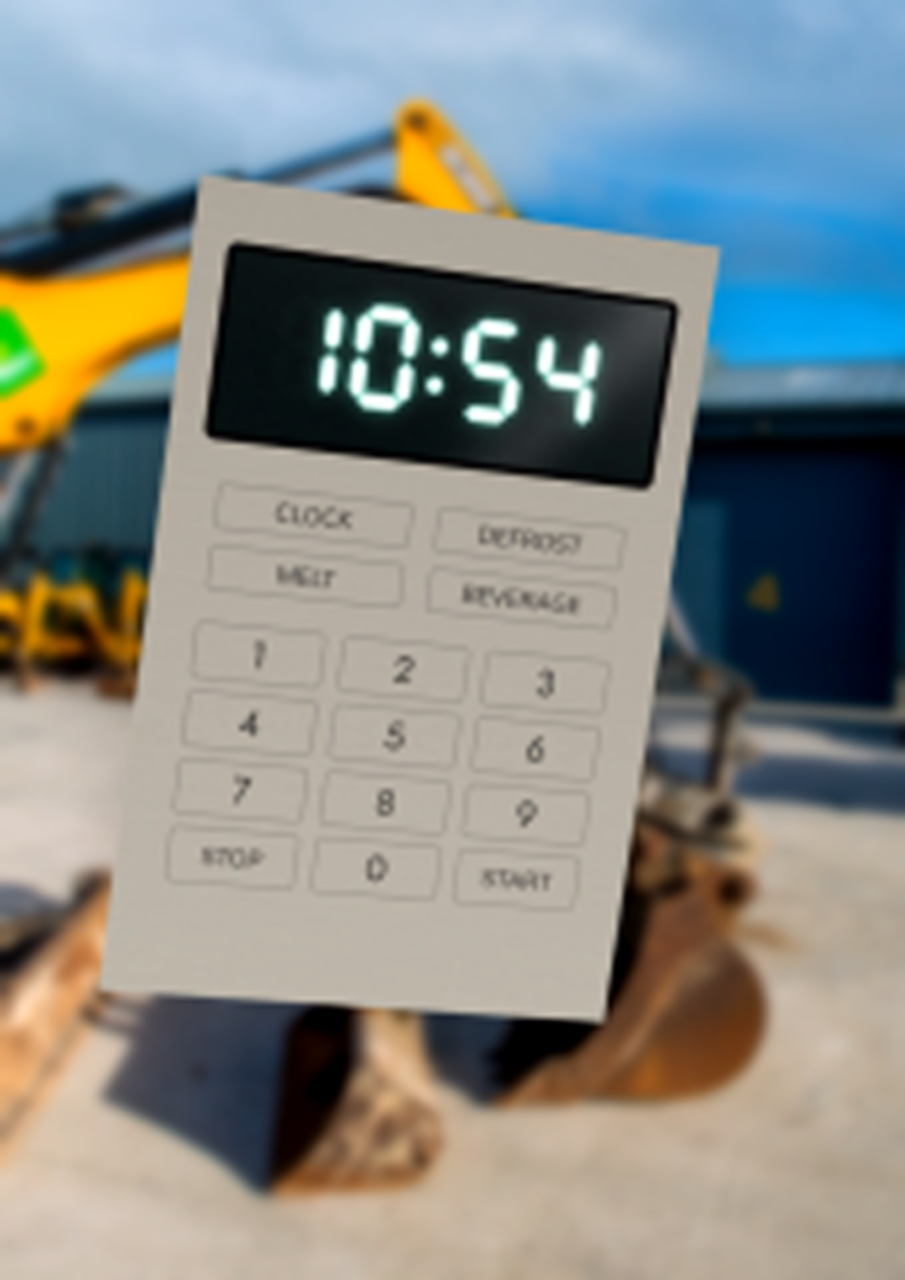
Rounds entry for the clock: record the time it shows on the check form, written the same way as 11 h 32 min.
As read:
10 h 54 min
